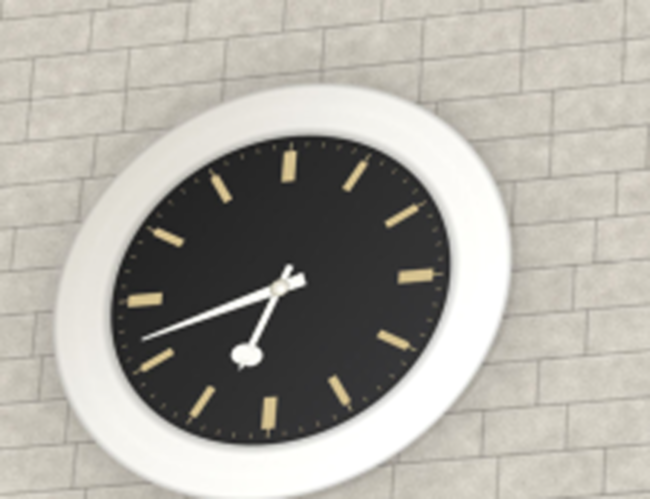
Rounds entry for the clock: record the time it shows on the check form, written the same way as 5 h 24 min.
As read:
6 h 42 min
